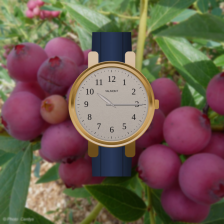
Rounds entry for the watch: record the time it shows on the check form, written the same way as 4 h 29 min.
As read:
10 h 15 min
